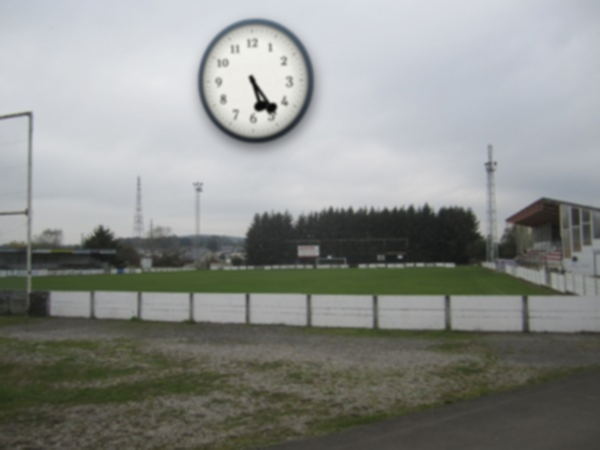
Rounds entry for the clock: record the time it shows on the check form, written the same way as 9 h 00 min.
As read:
5 h 24 min
